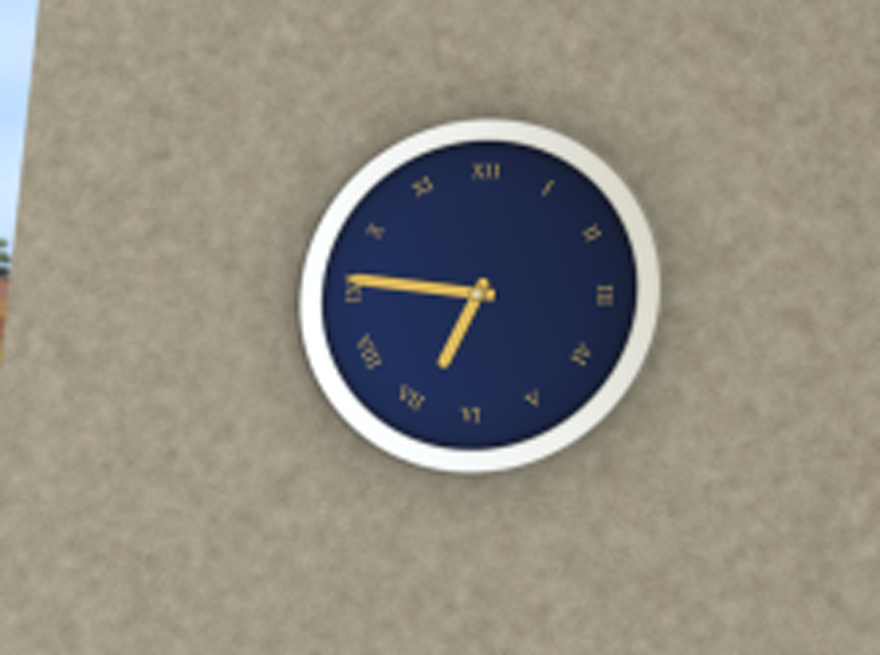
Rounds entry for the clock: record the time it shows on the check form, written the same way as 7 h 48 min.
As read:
6 h 46 min
